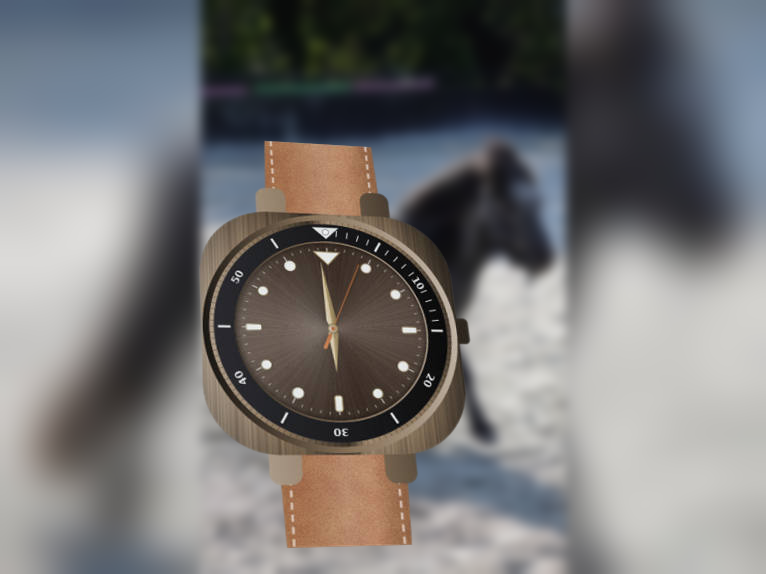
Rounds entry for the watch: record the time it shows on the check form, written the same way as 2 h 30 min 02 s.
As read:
5 h 59 min 04 s
